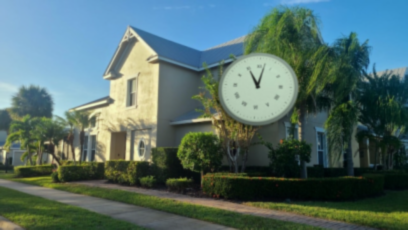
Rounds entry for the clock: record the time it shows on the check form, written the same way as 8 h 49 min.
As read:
11 h 02 min
